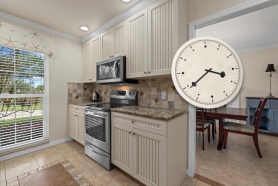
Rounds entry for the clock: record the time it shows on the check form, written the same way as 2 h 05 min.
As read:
3 h 39 min
